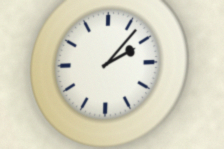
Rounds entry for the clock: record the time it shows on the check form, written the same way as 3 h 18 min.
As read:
2 h 07 min
